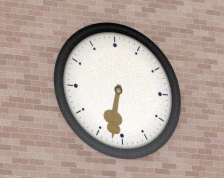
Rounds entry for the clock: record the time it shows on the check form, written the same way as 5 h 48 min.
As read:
6 h 32 min
